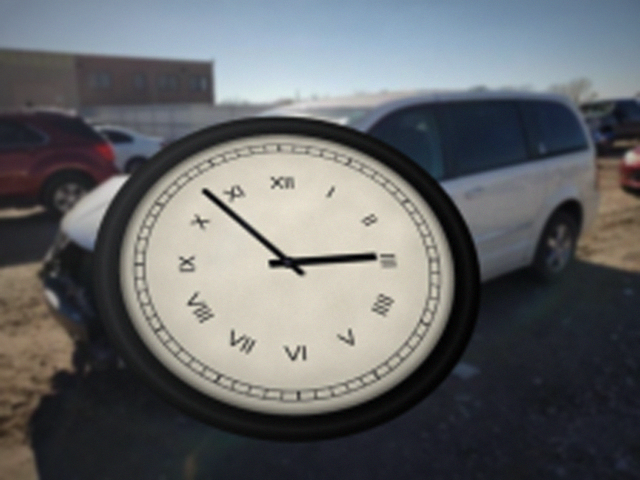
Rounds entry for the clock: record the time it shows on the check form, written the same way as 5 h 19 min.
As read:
2 h 53 min
